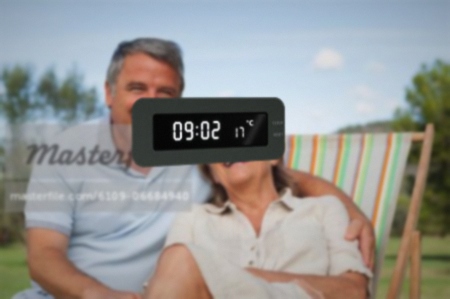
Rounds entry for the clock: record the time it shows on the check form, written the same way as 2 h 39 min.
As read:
9 h 02 min
